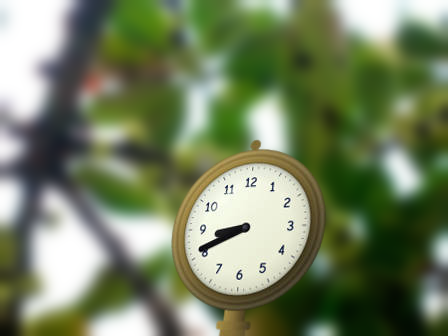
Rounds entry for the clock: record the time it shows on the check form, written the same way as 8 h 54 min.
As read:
8 h 41 min
